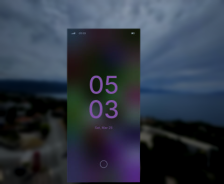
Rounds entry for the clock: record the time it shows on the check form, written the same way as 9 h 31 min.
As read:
5 h 03 min
